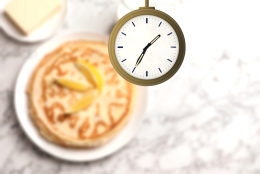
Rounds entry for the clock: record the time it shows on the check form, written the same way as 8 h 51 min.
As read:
1 h 35 min
